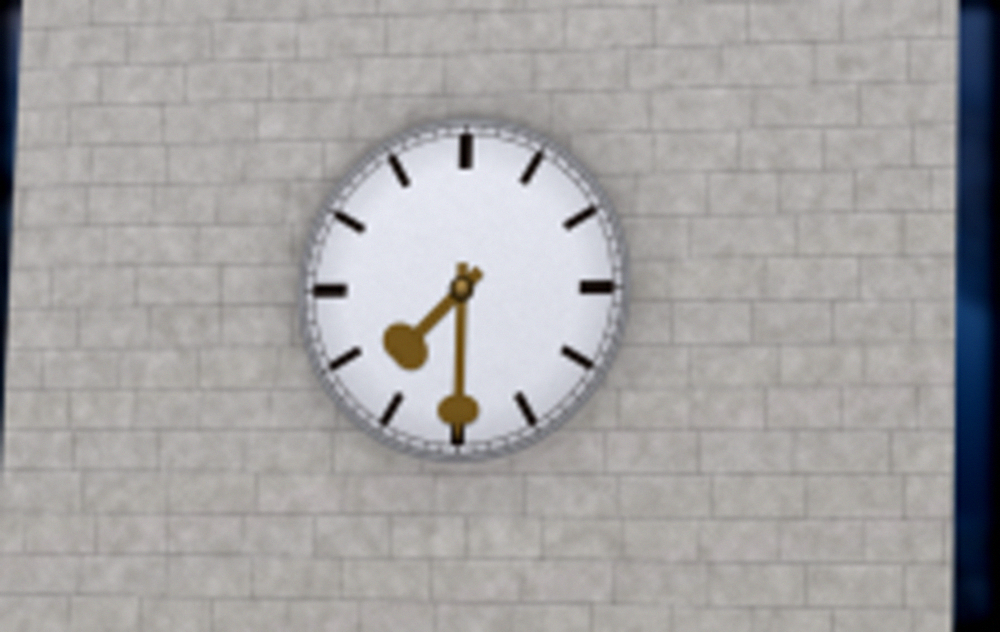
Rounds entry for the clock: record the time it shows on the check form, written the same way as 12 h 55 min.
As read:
7 h 30 min
